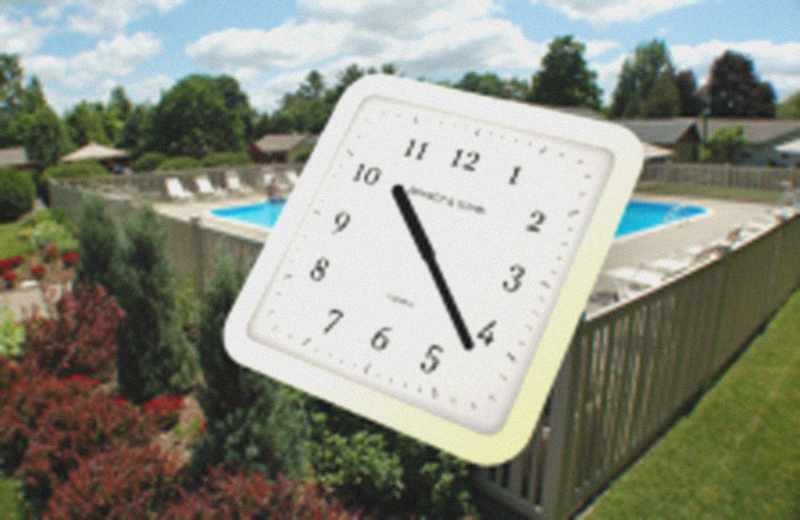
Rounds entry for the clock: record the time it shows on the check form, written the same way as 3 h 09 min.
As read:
10 h 22 min
